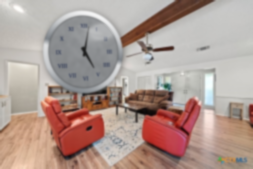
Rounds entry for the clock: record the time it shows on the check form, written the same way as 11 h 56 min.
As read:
5 h 02 min
